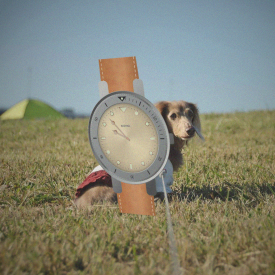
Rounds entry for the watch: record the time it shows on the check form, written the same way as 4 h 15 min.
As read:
9 h 53 min
